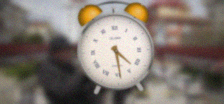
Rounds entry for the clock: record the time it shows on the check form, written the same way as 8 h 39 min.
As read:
4 h 29 min
